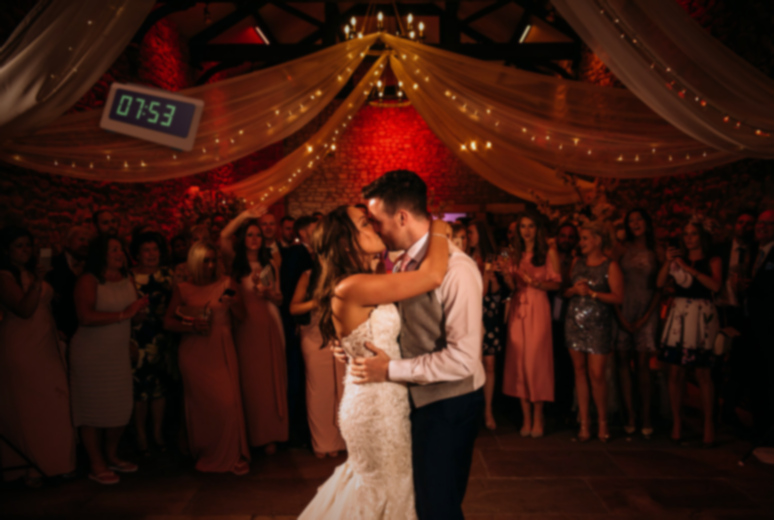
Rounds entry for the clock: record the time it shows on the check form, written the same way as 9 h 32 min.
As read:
7 h 53 min
